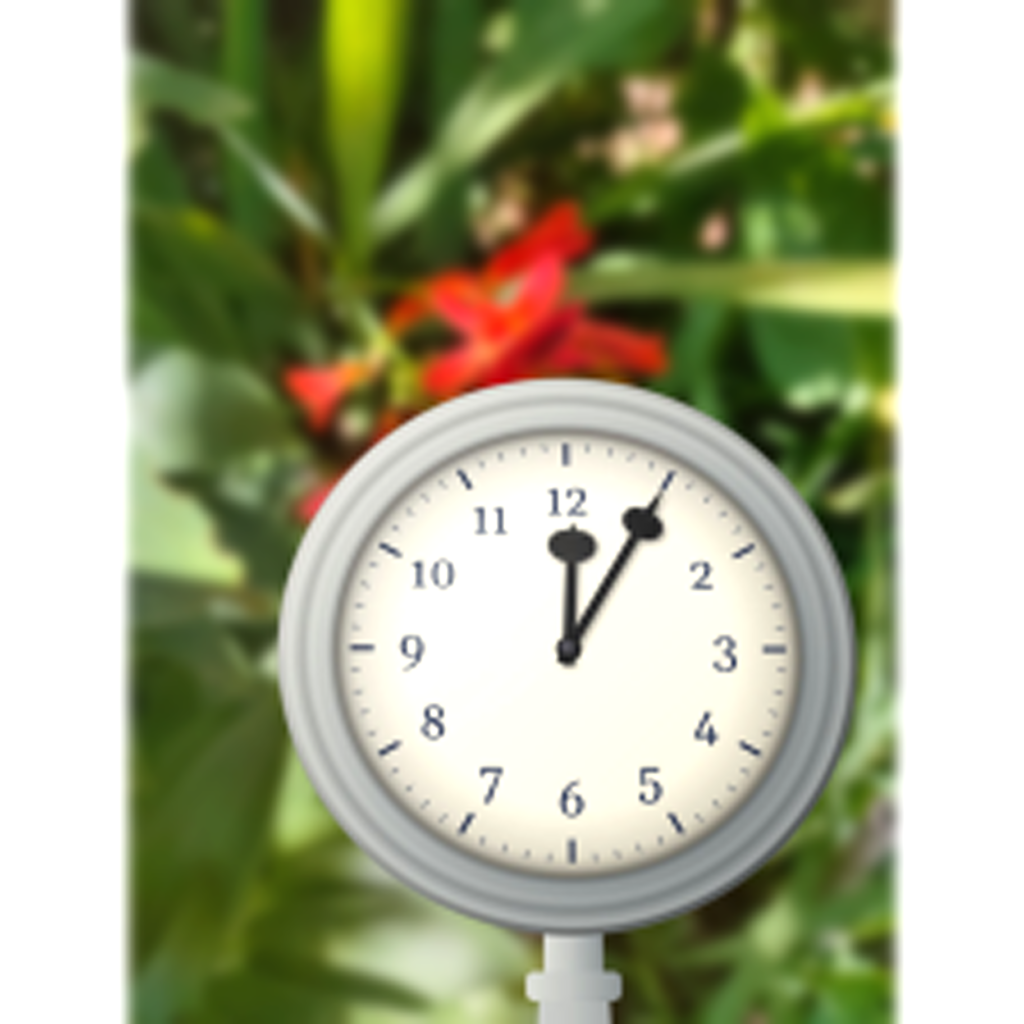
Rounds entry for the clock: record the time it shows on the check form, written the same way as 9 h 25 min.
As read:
12 h 05 min
